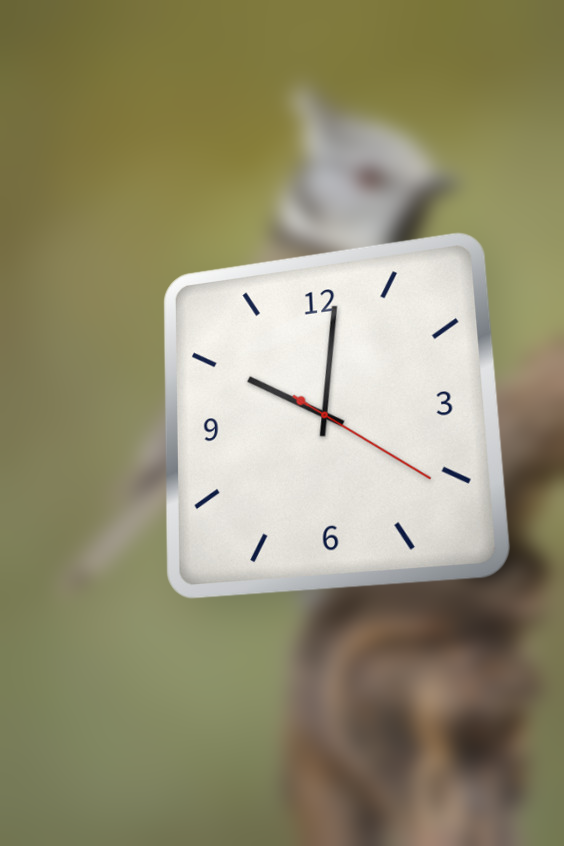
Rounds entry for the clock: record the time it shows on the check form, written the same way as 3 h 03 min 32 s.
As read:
10 h 01 min 21 s
